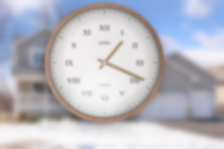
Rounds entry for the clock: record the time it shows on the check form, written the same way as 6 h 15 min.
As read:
1 h 19 min
